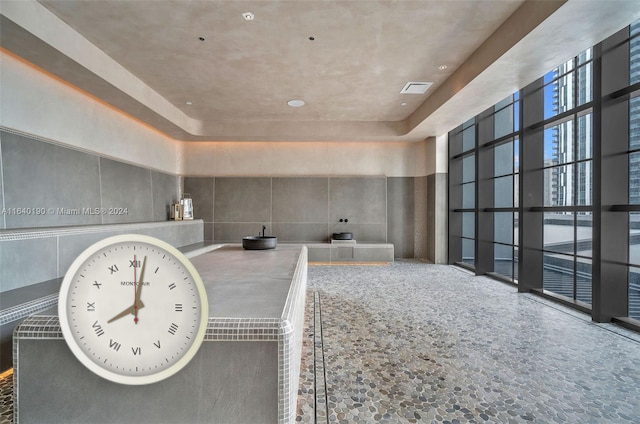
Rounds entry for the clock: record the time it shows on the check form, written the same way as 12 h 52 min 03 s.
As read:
8 h 02 min 00 s
